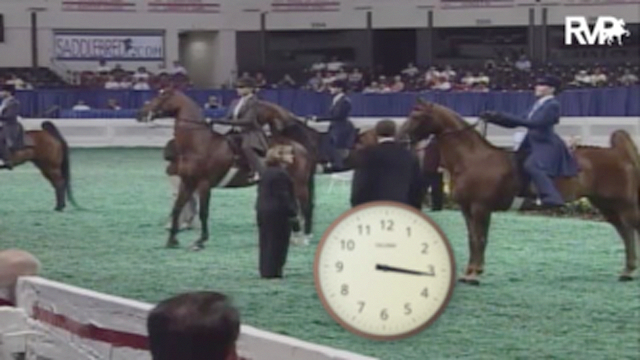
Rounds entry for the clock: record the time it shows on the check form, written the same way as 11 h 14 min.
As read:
3 h 16 min
